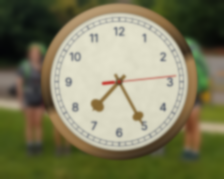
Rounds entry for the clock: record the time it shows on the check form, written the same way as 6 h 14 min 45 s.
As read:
7 h 25 min 14 s
